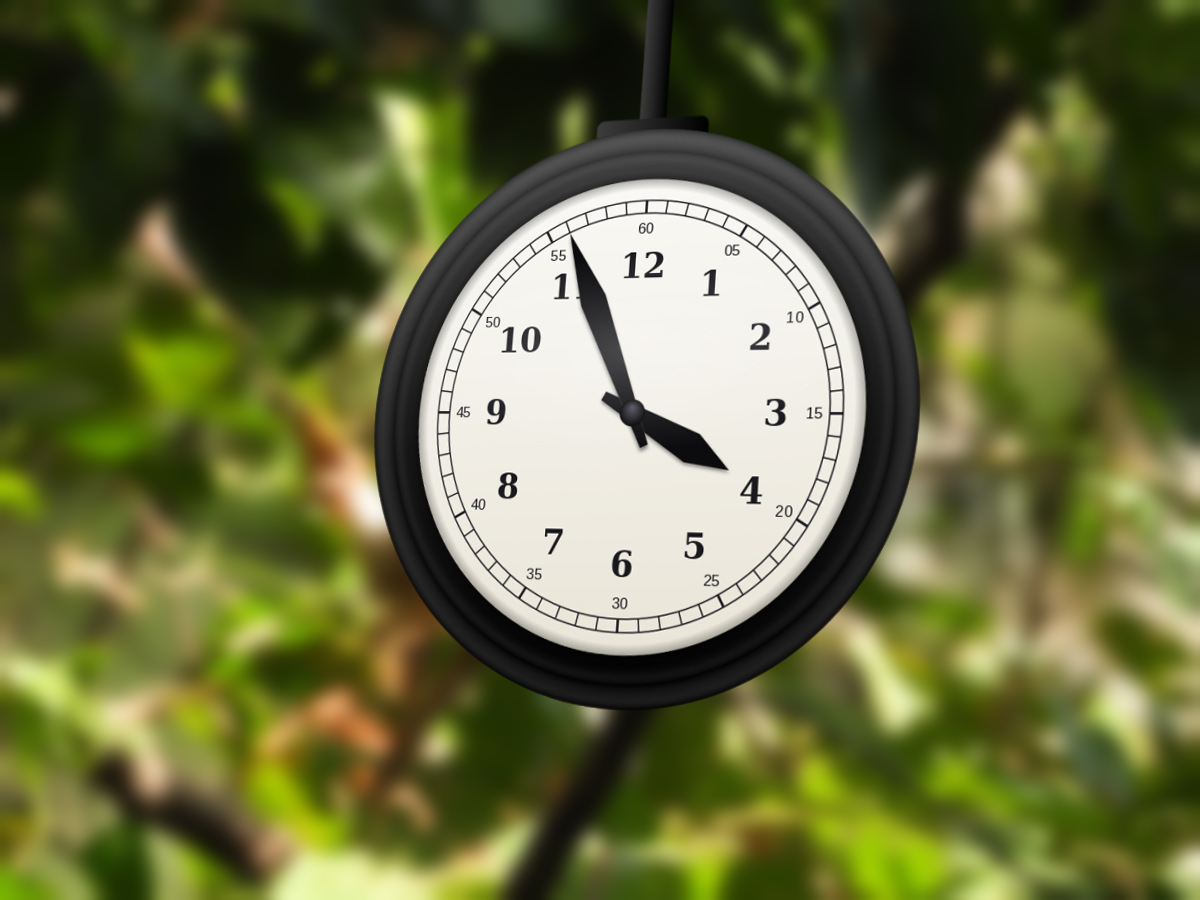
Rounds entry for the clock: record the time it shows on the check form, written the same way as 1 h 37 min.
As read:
3 h 56 min
